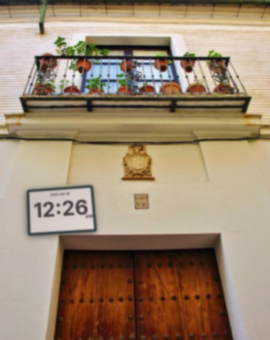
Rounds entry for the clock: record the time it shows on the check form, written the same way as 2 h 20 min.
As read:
12 h 26 min
